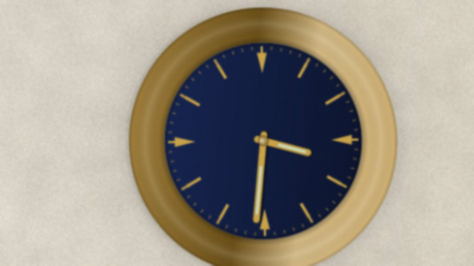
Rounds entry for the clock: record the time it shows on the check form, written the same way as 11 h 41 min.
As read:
3 h 31 min
